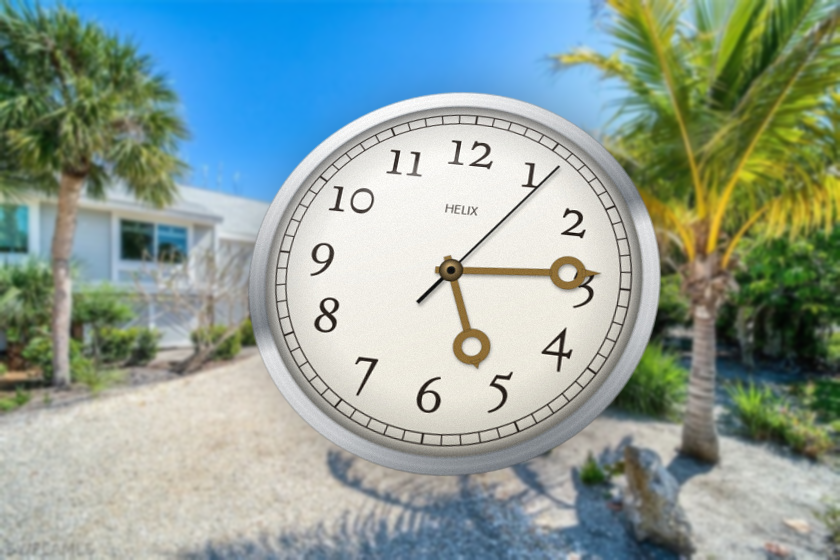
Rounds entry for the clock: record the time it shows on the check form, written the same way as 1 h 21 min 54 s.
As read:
5 h 14 min 06 s
